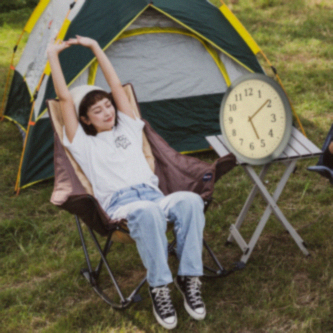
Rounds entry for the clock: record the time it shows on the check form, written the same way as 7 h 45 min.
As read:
5 h 09 min
